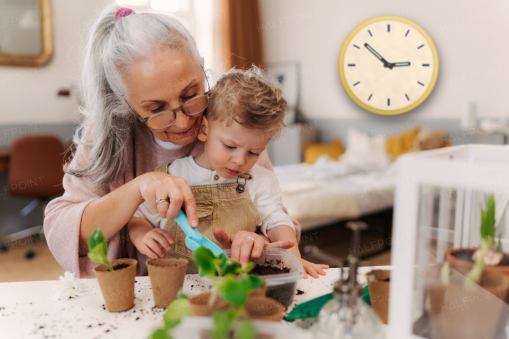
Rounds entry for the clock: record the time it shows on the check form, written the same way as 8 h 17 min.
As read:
2 h 52 min
